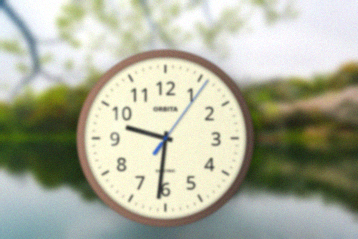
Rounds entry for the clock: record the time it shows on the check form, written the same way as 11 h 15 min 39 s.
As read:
9 h 31 min 06 s
